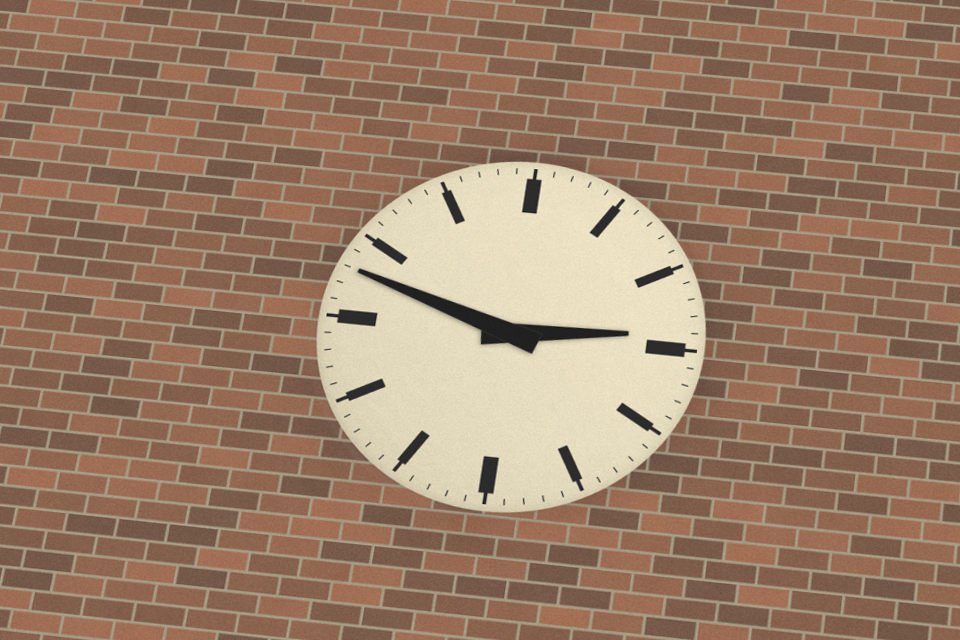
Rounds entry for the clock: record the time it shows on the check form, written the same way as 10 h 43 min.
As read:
2 h 48 min
